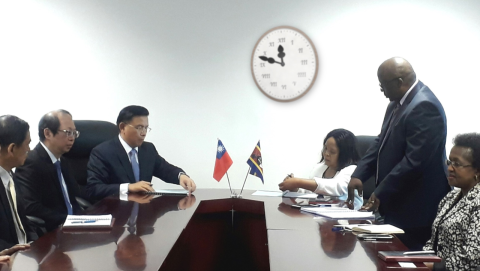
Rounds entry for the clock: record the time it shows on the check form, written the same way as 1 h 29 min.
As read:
11 h 48 min
